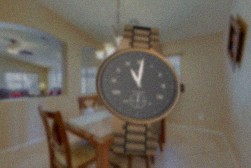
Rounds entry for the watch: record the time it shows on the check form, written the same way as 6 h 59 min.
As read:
11 h 01 min
